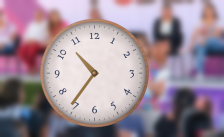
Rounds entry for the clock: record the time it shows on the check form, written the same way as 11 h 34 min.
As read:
10 h 36 min
